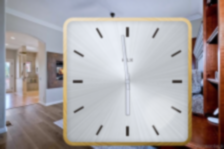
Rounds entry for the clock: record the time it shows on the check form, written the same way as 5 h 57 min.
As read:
5 h 59 min
